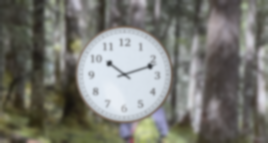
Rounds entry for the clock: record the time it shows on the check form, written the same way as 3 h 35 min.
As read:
10 h 12 min
